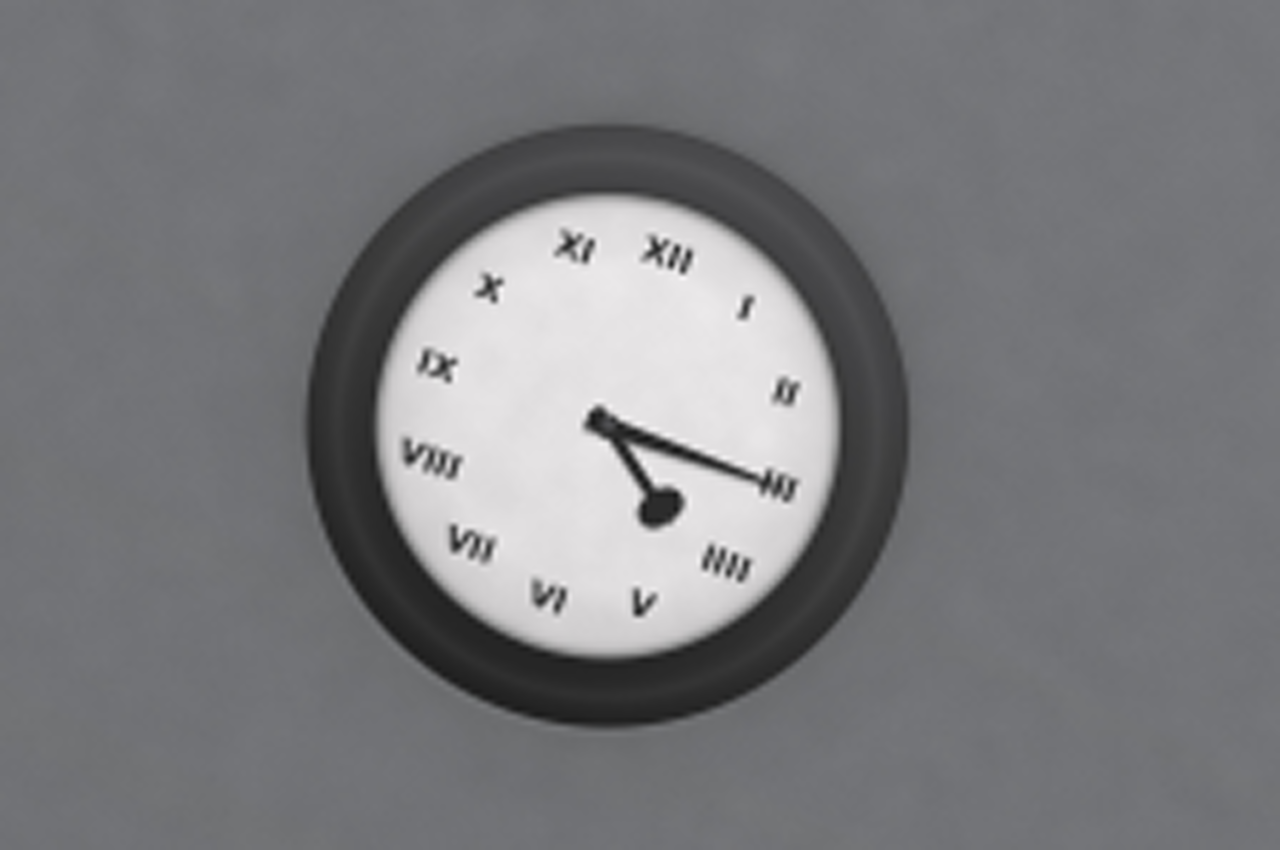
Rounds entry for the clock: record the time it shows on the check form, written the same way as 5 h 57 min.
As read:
4 h 15 min
